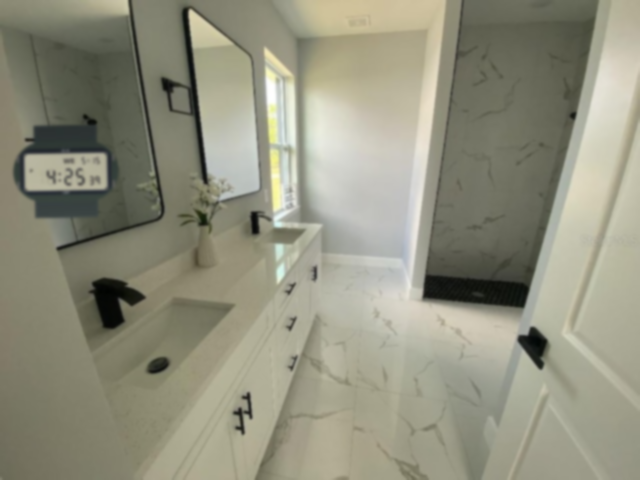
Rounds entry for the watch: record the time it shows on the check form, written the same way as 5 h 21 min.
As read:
4 h 25 min
